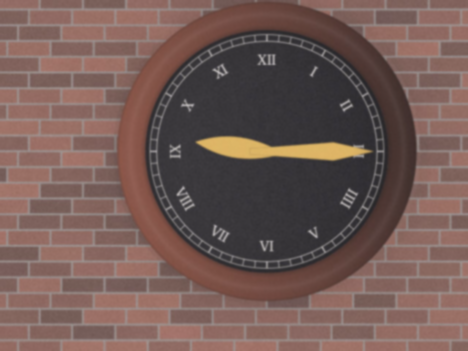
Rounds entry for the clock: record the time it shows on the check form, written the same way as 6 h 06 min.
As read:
9 h 15 min
